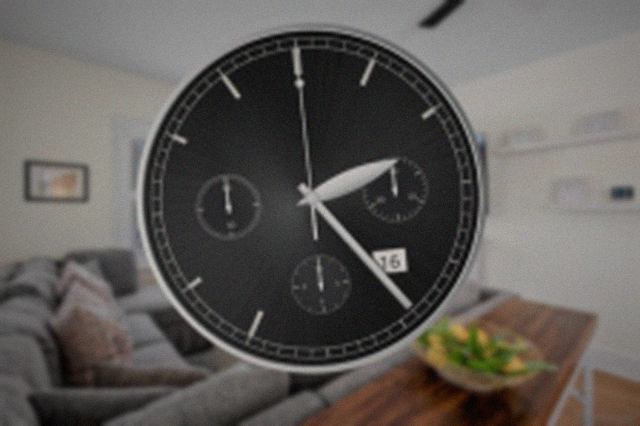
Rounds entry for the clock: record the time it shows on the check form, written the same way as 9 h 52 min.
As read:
2 h 24 min
